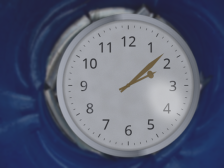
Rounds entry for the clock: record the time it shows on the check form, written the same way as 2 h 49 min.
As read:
2 h 08 min
